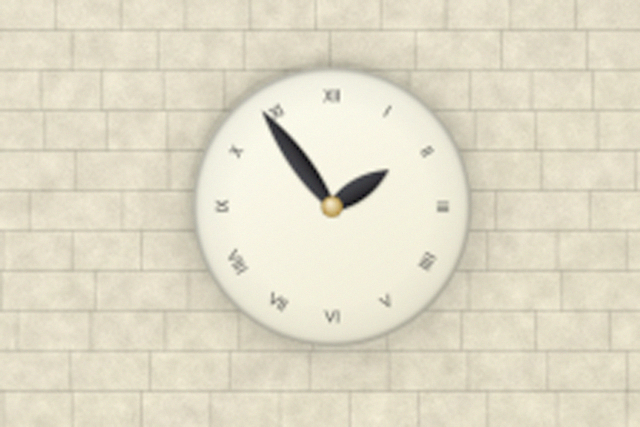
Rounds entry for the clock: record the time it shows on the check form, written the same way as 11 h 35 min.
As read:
1 h 54 min
